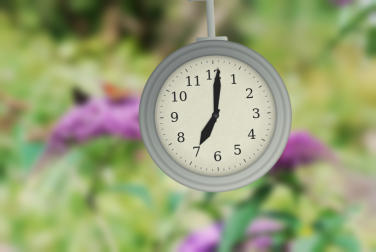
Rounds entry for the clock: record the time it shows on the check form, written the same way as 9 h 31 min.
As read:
7 h 01 min
